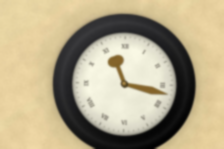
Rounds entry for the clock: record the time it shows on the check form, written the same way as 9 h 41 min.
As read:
11 h 17 min
